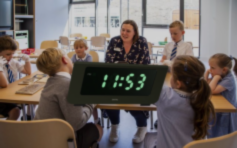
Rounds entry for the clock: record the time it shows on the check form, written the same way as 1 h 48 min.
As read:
11 h 53 min
